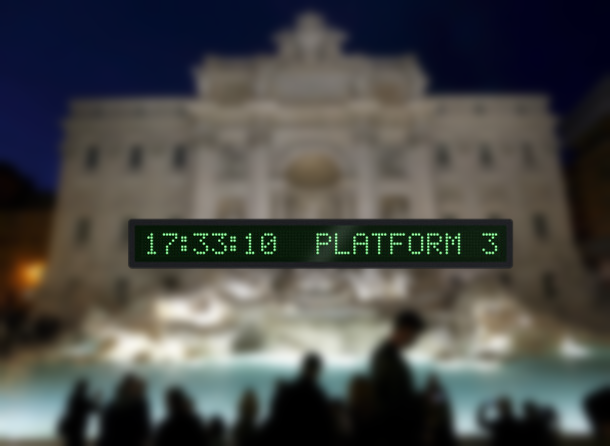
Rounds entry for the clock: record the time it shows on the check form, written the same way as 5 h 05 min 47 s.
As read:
17 h 33 min 10 s
